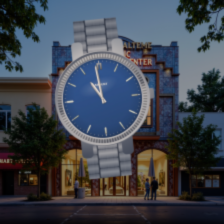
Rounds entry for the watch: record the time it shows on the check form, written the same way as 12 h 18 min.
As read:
10 h 59 min
